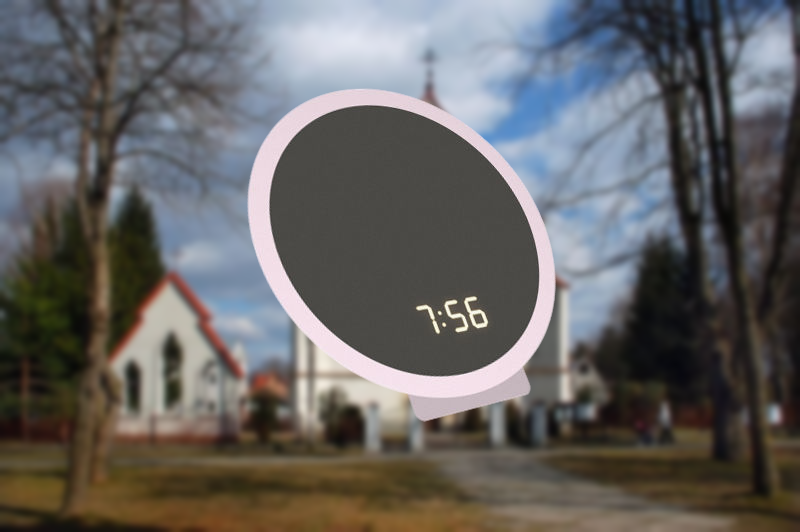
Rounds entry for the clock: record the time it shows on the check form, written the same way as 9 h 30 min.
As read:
7 h 56 min
